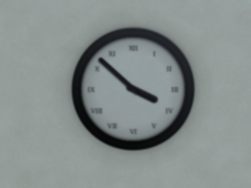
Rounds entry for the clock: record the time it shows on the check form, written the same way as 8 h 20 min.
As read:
3 h 52 min
